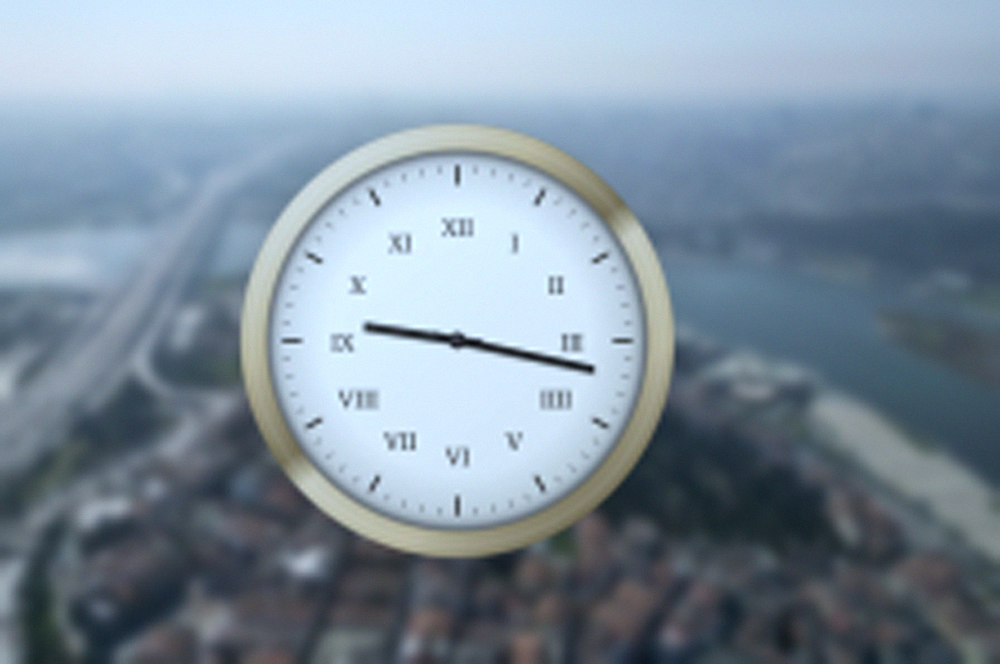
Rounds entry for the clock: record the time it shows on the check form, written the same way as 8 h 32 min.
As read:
9 h 17 min
